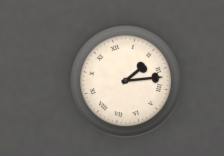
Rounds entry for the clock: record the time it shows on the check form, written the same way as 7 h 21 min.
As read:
2 h 17 min
